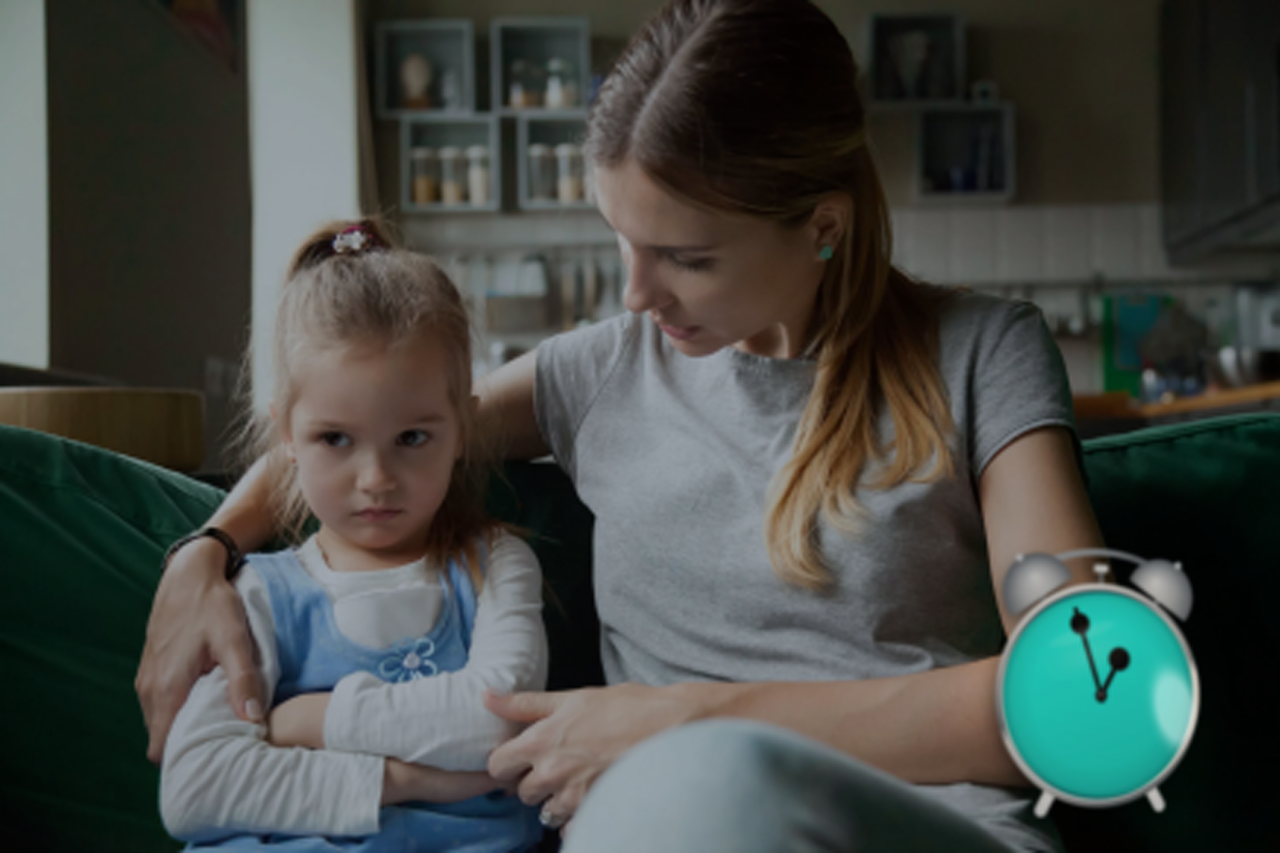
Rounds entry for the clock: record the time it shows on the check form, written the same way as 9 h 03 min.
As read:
12 h 57 min
